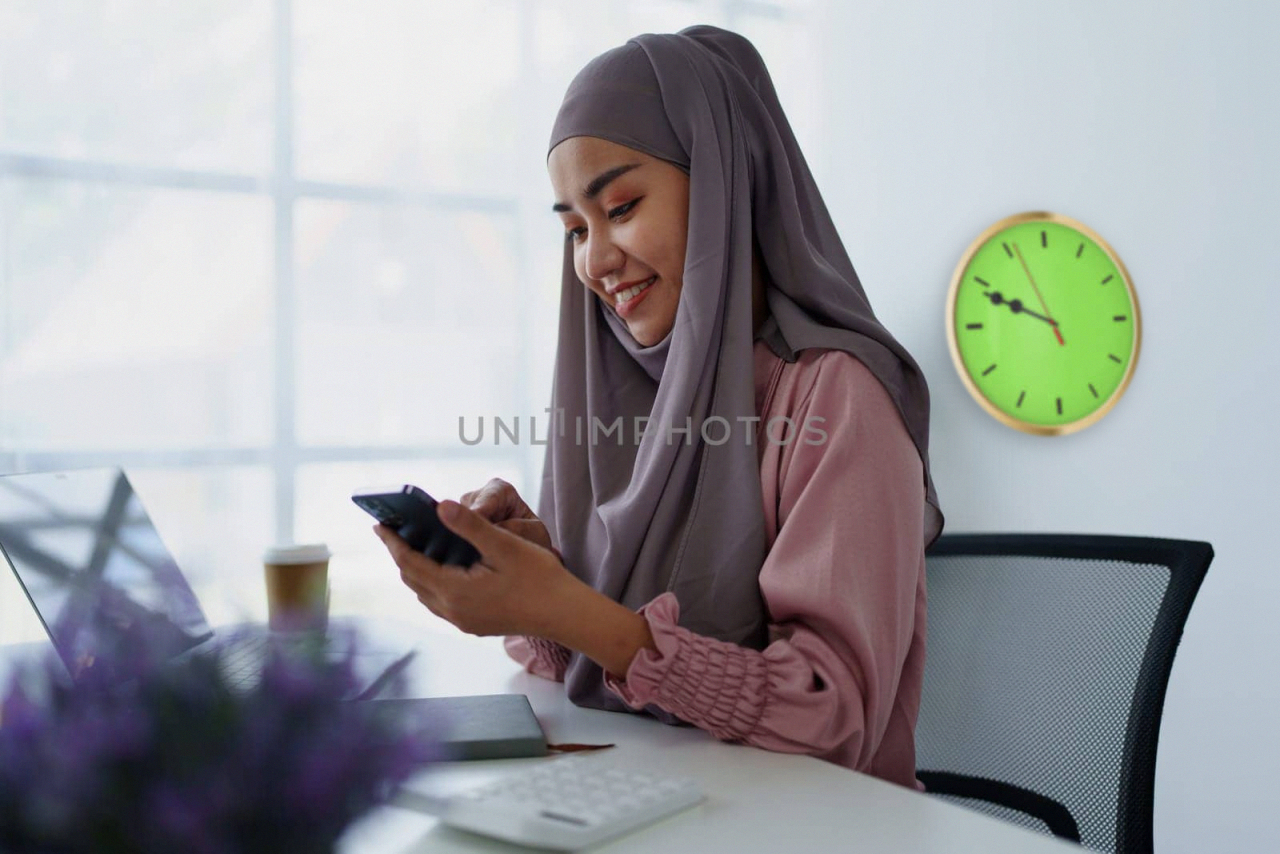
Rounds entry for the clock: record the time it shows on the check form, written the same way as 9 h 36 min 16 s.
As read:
9 h 48 min 56 s
